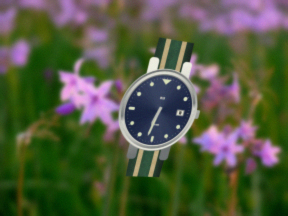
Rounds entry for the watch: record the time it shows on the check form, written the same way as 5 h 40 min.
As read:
6 h 32 min
